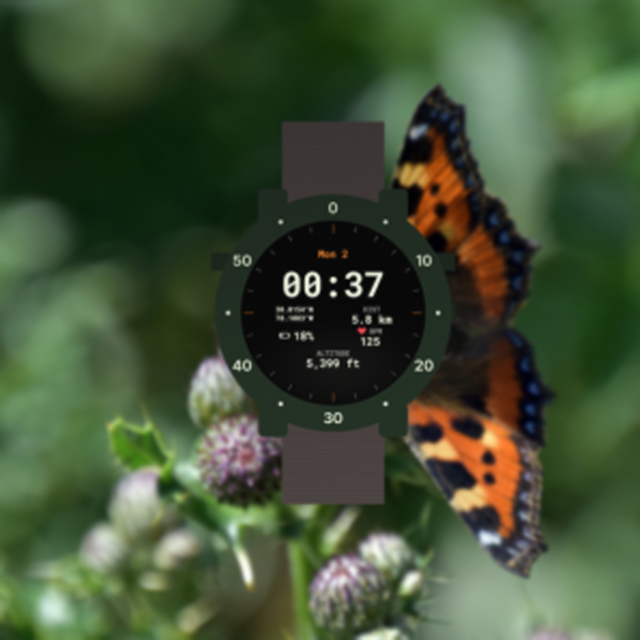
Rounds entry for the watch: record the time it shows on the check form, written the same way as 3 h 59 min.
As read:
0 h 37 min
